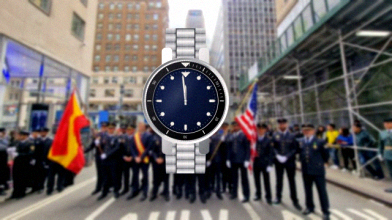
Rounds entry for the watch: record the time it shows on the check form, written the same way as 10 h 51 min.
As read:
11 h 59 min
